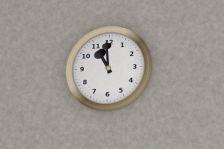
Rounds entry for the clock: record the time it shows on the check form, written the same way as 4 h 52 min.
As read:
10 h 59 min
